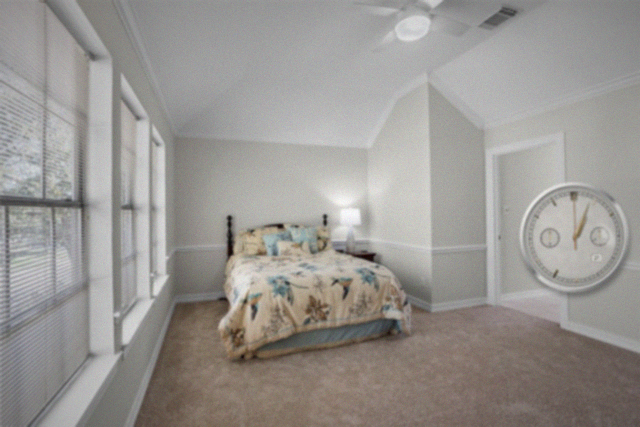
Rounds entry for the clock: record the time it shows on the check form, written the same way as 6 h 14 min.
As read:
1 h 04 min
